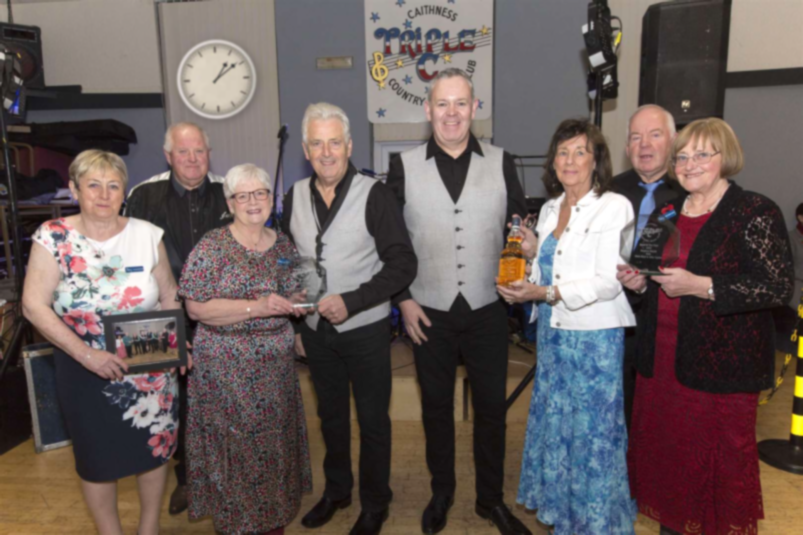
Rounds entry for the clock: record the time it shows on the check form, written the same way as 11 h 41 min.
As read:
1 h 09 min
